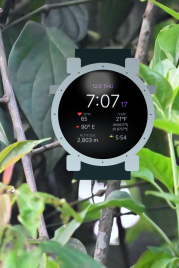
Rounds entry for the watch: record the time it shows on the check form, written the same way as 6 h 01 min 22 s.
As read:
7 h 07 min 17 s
